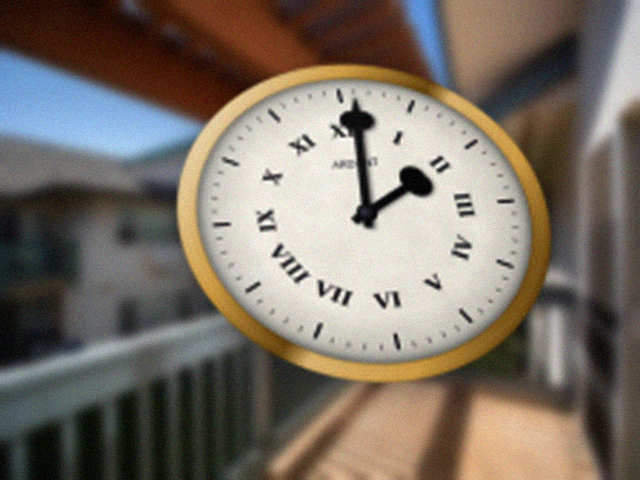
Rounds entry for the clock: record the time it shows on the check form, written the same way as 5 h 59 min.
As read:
2 h 01 min
